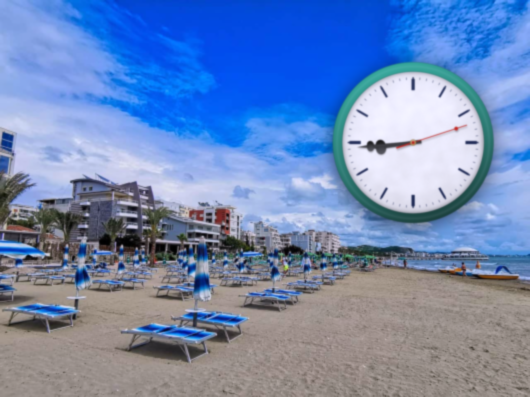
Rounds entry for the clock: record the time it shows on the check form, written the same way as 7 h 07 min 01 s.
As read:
8 h 44 min 12 s
